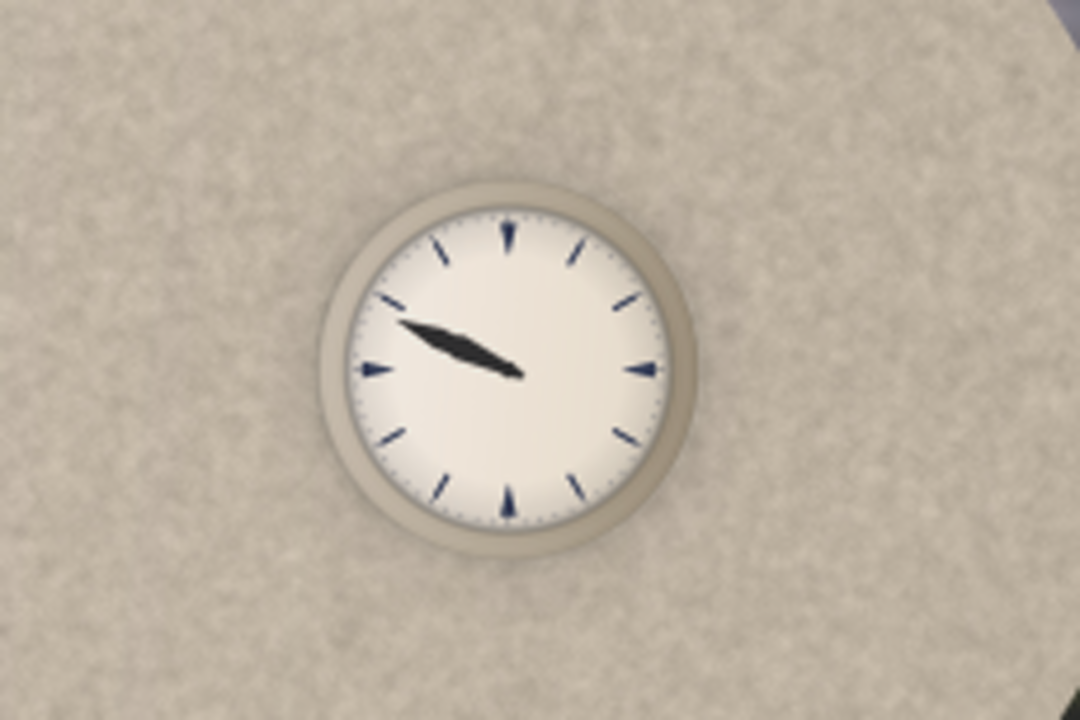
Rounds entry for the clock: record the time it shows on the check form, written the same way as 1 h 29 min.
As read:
9 h 49 min
